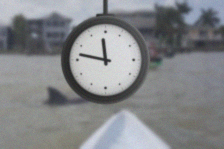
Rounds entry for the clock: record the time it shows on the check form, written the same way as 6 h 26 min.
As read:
11 h 47 min
